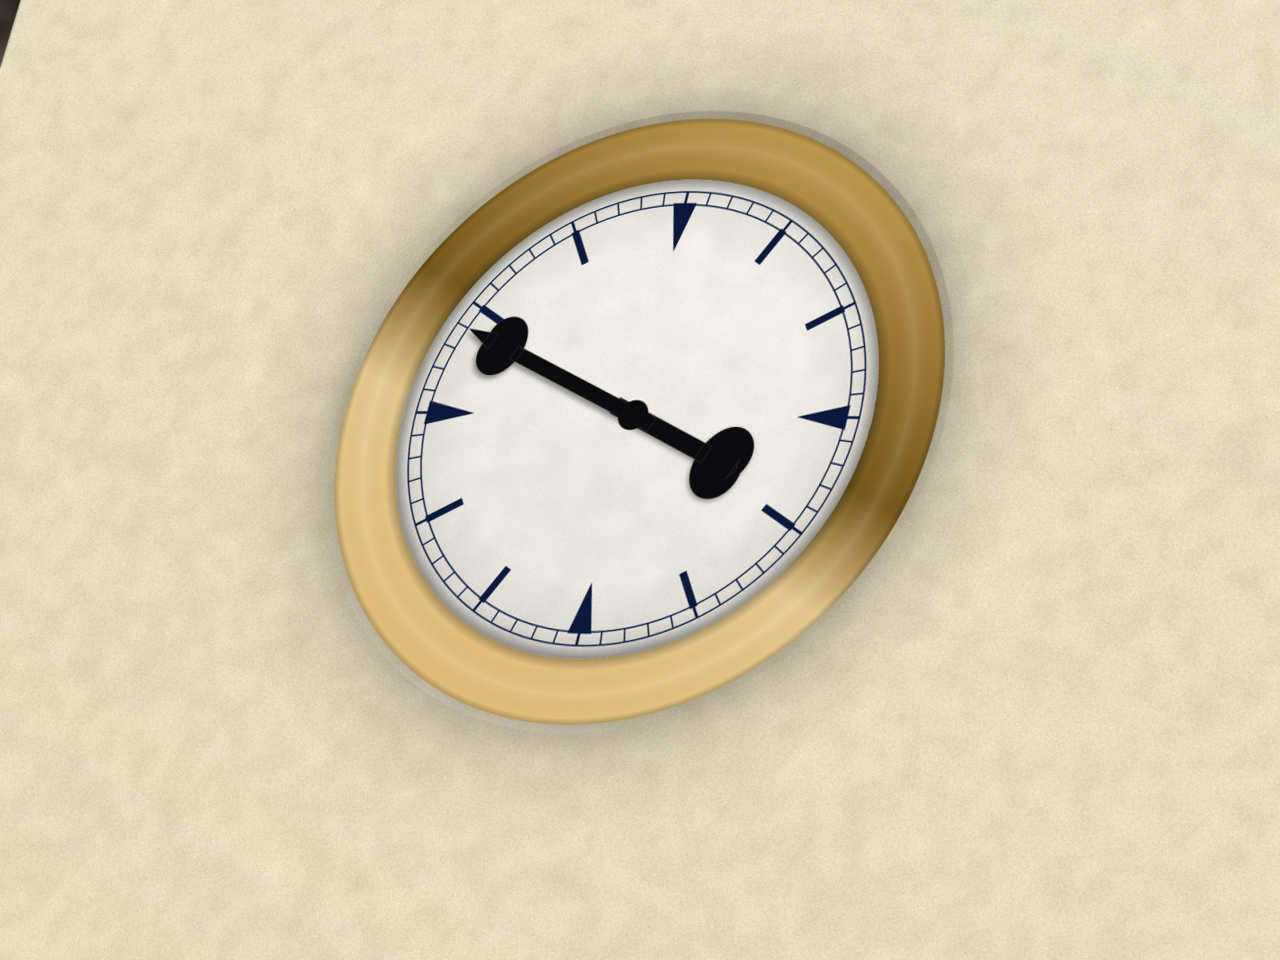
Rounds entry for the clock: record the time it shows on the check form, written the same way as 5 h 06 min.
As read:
3 h 49 min
